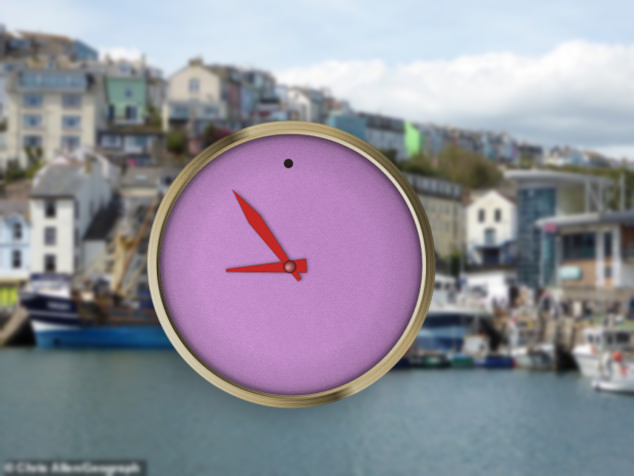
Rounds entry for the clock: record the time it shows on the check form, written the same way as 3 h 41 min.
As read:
8 h 54 min
